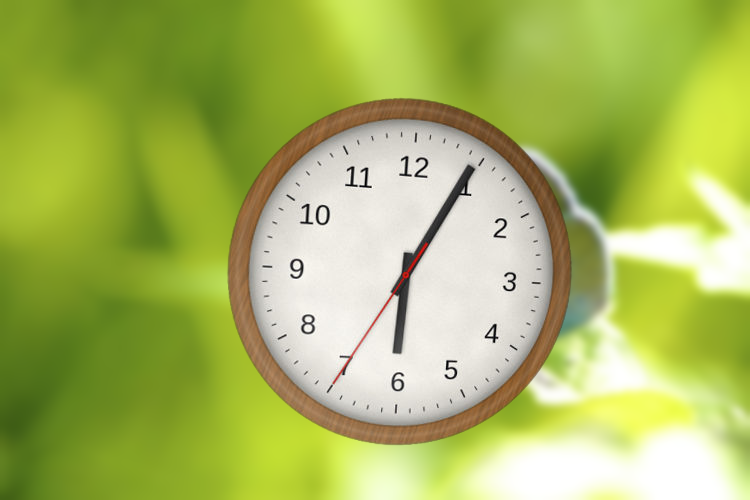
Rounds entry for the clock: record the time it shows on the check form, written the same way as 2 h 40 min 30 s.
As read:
6 h 04 min 35 s
